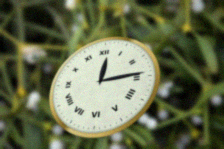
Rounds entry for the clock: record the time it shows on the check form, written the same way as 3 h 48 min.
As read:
12 h 14 min
